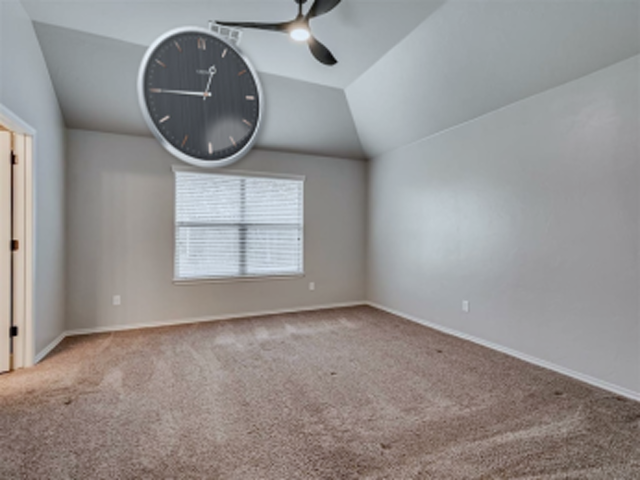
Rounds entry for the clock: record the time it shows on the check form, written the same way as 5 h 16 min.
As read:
12 h 45 min
